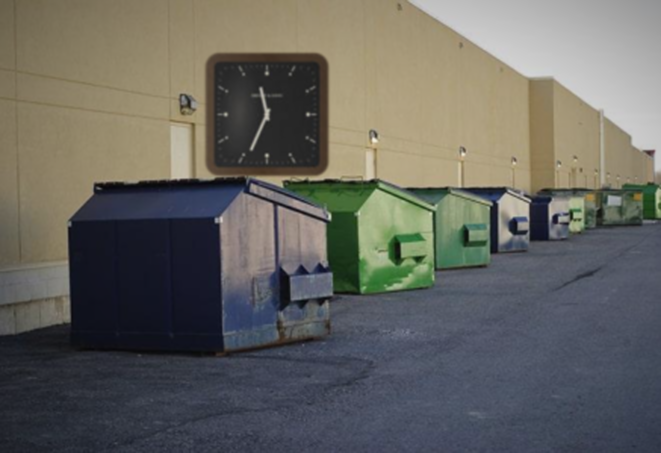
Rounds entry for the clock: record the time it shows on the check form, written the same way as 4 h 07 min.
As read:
11 h 34 min
